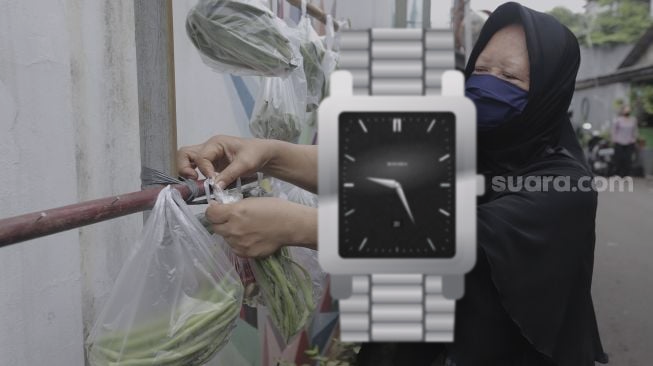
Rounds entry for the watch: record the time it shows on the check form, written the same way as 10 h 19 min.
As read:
9 h 26 min
